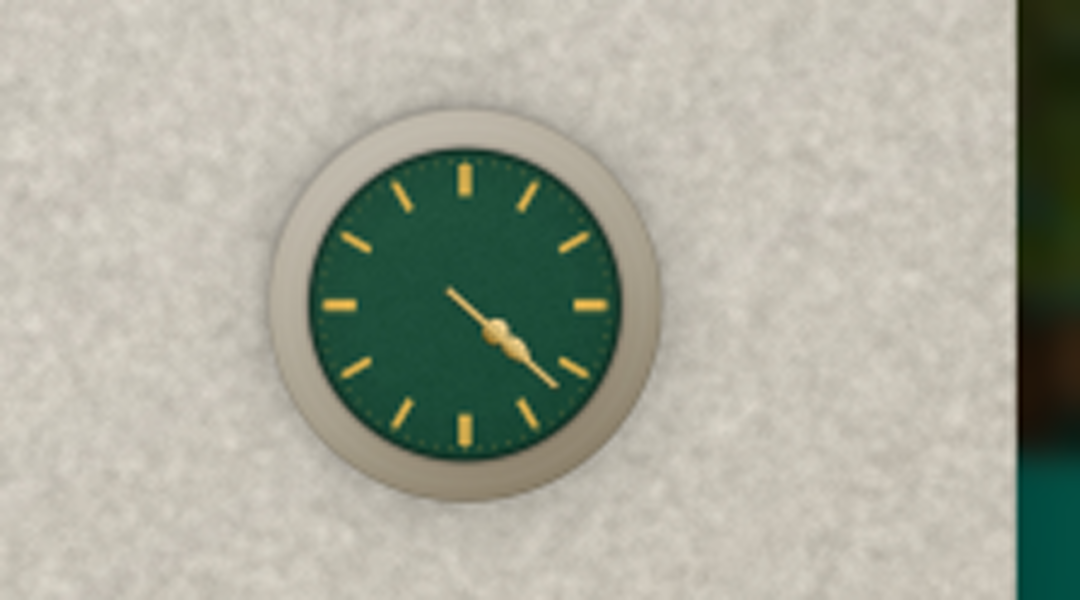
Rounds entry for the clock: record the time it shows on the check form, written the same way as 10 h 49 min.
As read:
4 h 22 min
